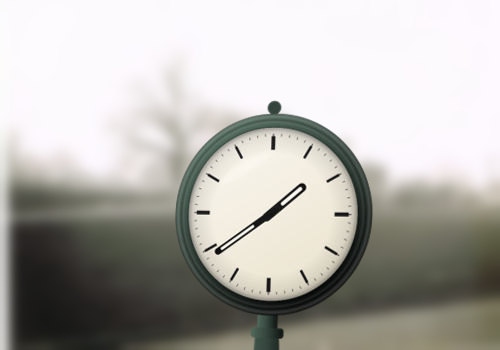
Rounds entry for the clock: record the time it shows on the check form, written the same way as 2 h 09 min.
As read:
1 h 39 min
